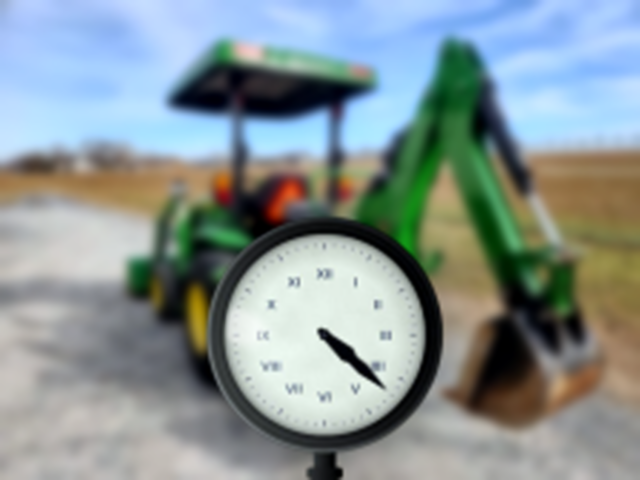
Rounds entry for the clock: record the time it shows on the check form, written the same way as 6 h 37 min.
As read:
4 h 22 min
